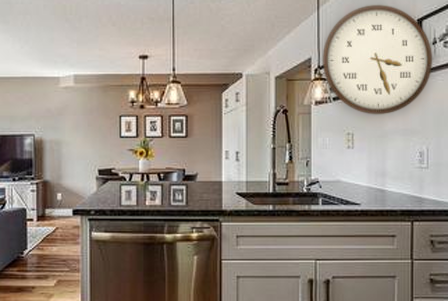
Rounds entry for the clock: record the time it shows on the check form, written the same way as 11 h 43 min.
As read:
3 h 27 min
